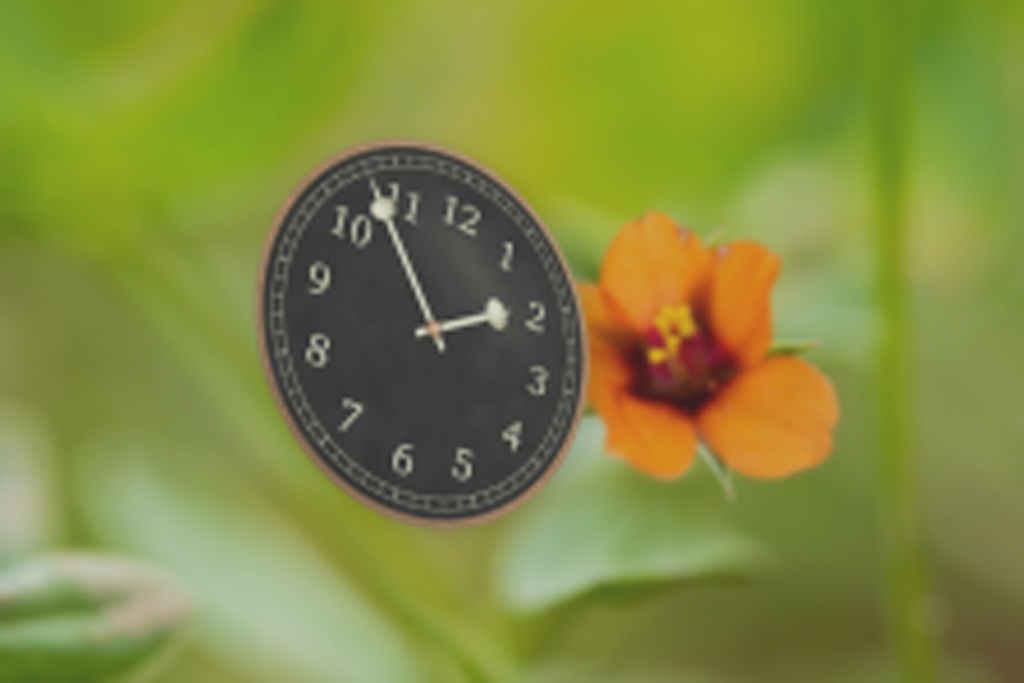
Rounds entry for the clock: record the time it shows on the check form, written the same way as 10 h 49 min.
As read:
1 h 53 min
